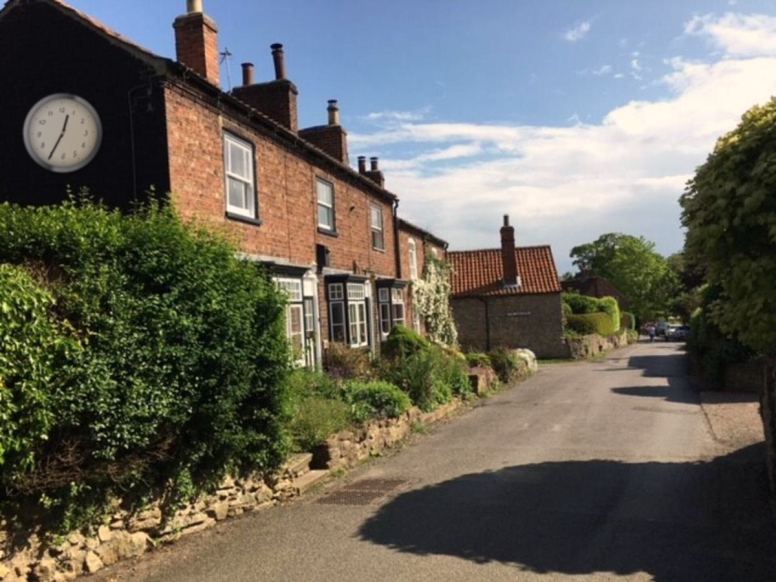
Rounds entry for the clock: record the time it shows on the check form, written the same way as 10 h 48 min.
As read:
12 h 35 min
